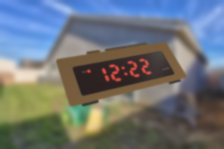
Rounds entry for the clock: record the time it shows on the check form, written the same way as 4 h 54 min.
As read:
12 h 22 min
